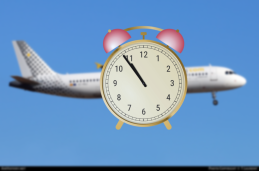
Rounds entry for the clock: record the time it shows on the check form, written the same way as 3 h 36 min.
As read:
10 h 54 min
